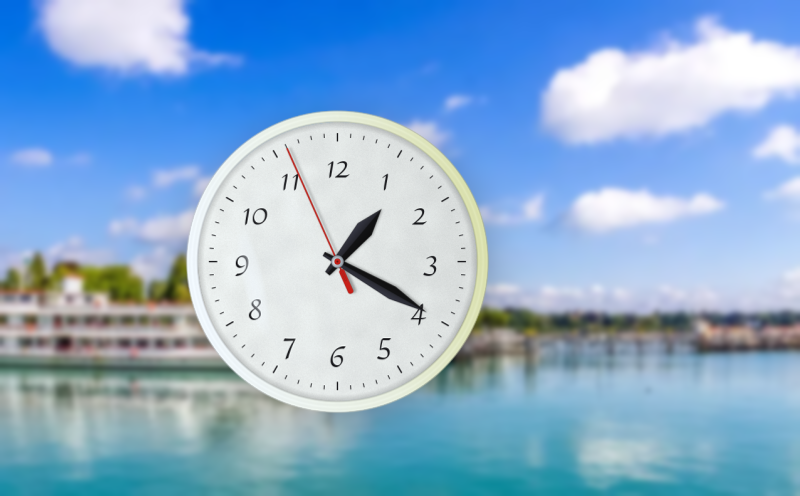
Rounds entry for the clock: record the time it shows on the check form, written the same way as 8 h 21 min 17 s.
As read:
1 h 19 min 56 s
